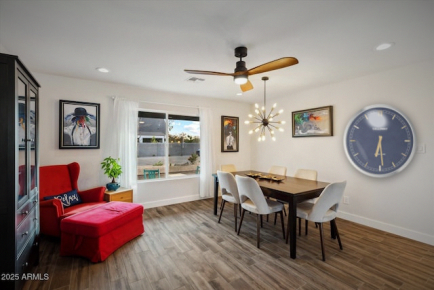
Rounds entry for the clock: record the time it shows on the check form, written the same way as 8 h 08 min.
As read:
6 h 29 min
